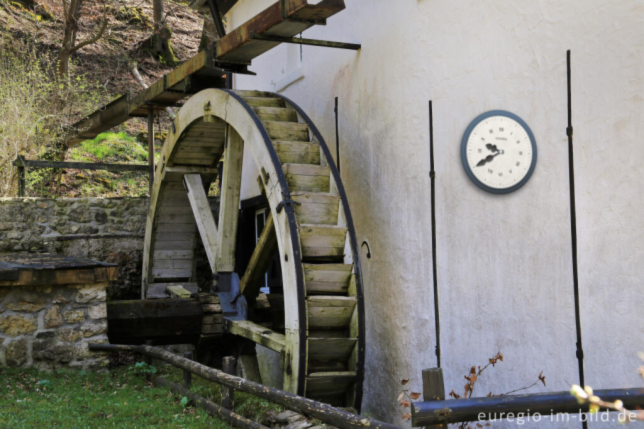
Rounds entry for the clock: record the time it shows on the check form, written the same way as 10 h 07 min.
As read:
9 h 40 min
